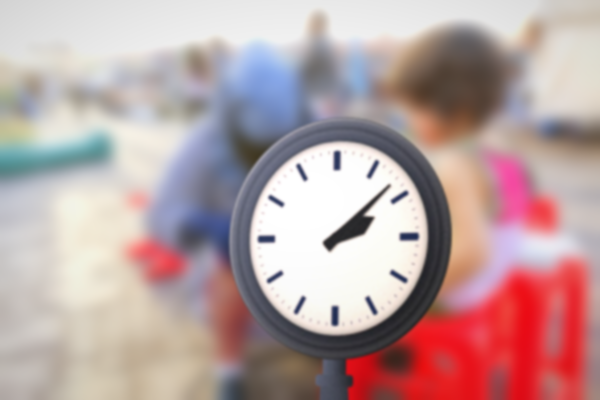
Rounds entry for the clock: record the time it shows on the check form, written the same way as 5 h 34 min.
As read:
2 h 08 min
